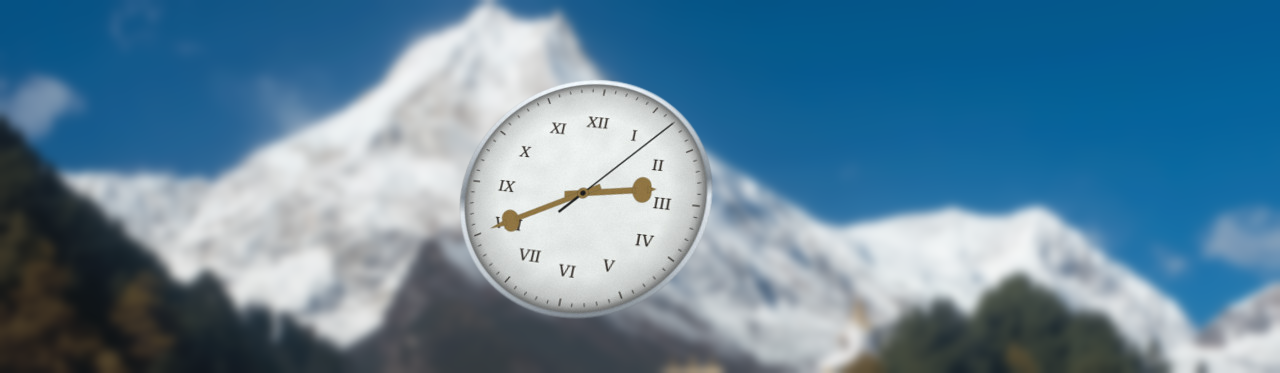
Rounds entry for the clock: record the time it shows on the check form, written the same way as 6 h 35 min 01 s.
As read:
2 h 40 min 07 s
